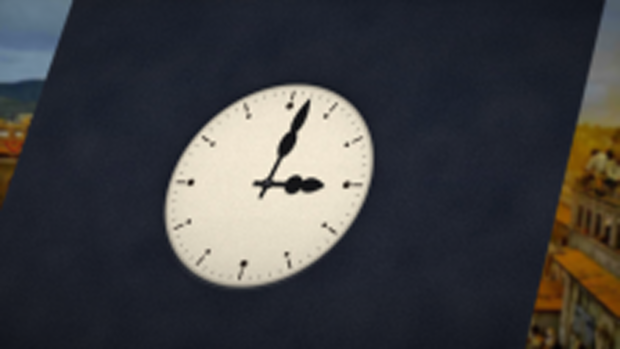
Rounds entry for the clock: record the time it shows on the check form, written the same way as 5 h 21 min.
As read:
3 h 02 min
